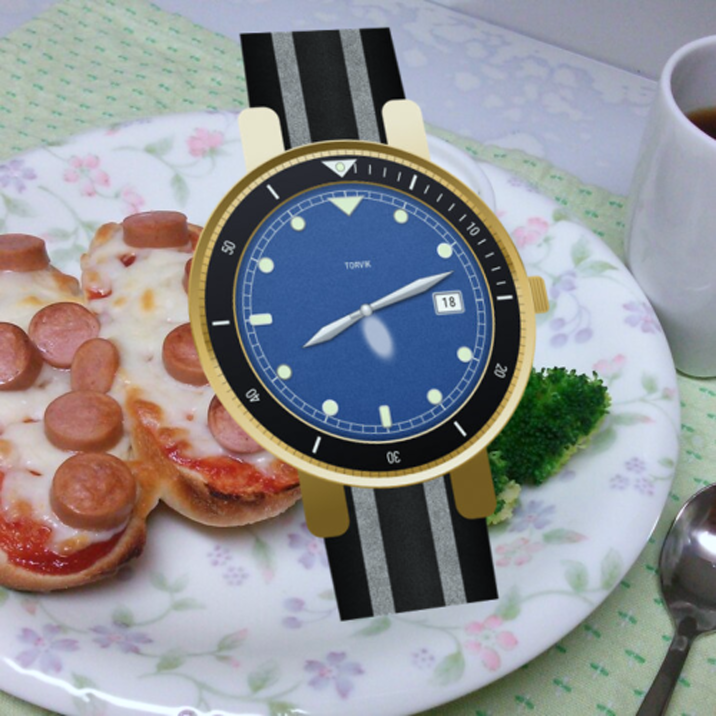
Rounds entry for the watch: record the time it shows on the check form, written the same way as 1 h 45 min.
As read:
8 h 12 min
